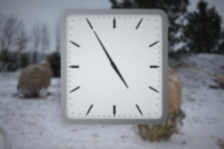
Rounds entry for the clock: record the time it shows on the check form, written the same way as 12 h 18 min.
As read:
4 h 55 min
